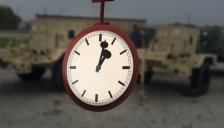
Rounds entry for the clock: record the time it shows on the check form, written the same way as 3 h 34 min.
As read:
1 h 02 min
